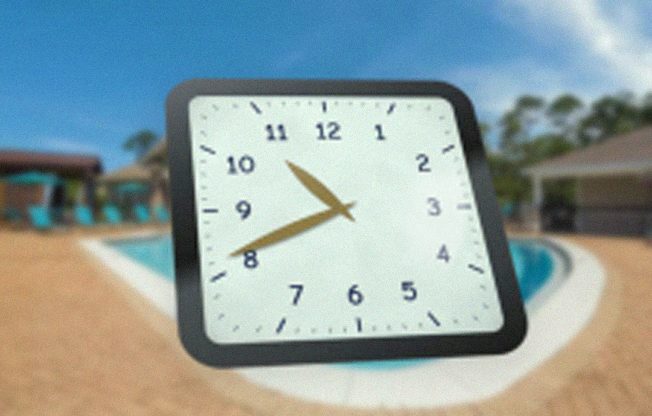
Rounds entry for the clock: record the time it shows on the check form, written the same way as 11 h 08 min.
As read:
10 h 41 min
